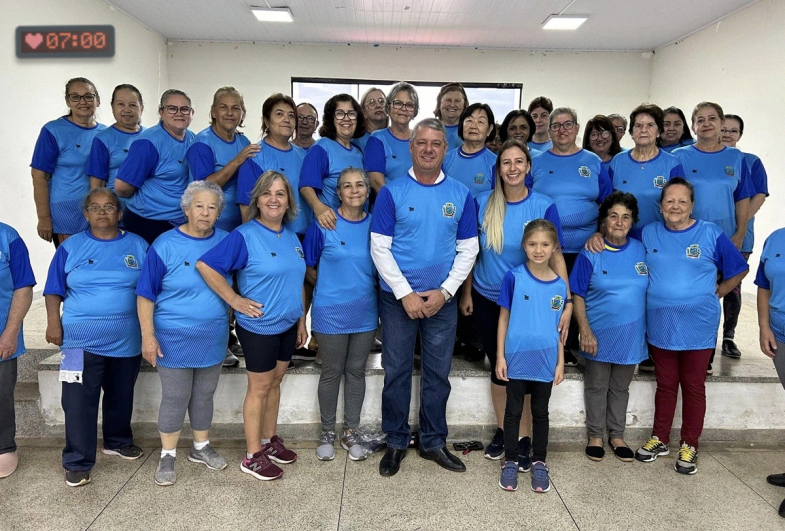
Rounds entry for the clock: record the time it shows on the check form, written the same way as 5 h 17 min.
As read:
7 h 00 min
